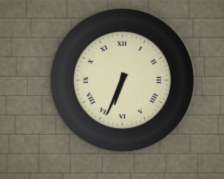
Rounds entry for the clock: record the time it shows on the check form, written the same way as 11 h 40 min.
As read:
6 h 34 min
